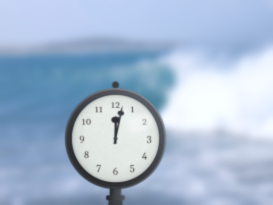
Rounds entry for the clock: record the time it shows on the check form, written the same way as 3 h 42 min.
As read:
12 h 02 min
